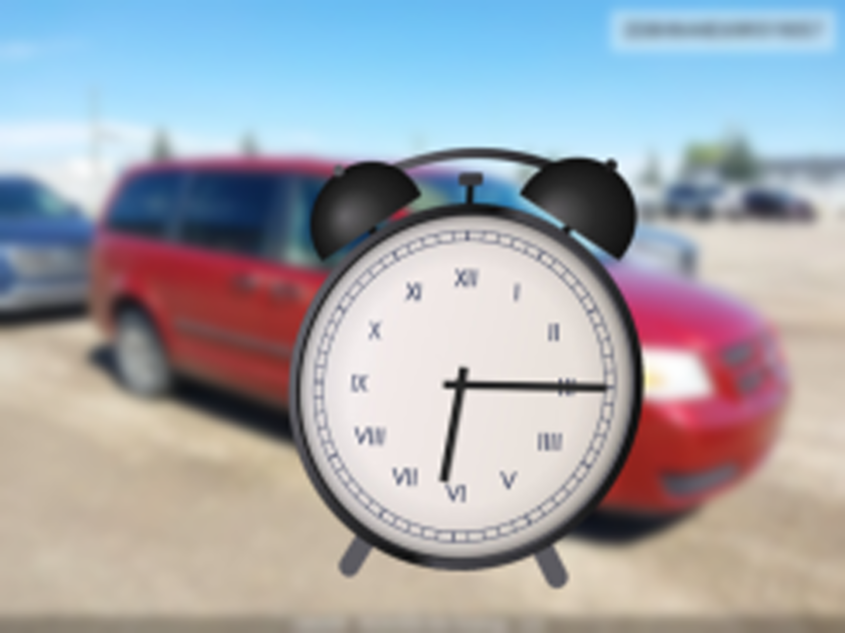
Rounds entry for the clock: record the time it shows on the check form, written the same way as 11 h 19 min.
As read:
6 h 15 min
